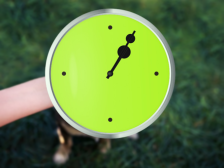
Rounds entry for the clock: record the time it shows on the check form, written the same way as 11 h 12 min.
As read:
1 h 05 min
